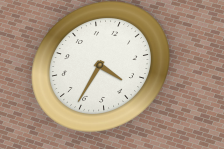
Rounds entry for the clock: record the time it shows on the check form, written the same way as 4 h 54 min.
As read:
3 h 31 min
